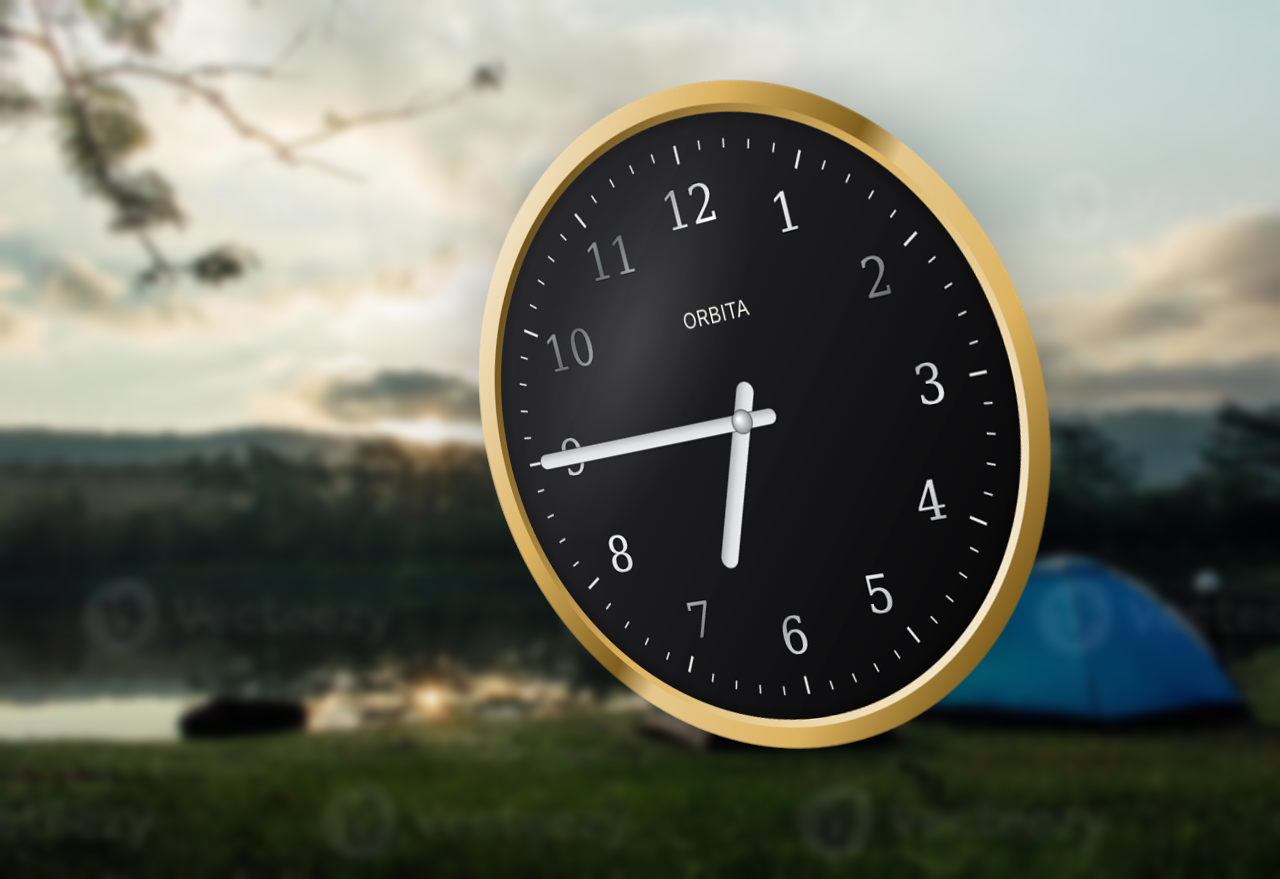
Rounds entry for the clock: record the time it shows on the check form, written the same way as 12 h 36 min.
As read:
6 h 45 min
